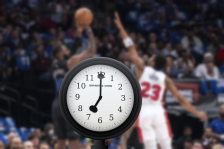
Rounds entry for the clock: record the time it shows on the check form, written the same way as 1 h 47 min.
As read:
7 h 00 min
